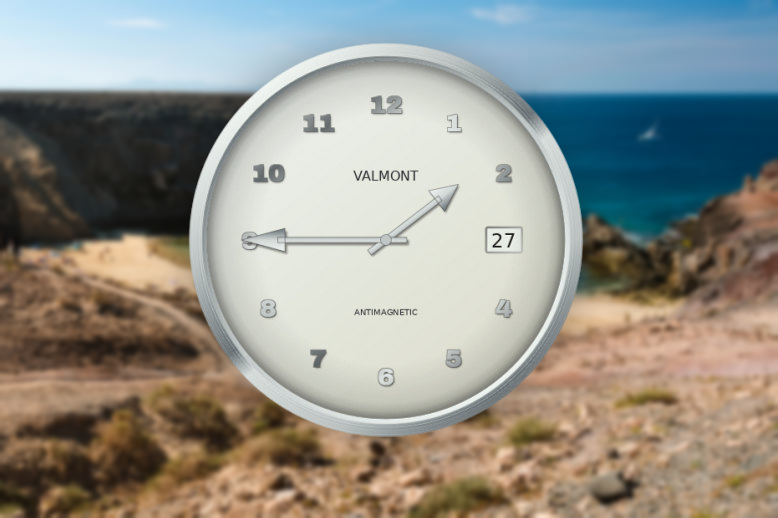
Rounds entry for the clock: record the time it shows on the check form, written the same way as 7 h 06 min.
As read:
1 h 45 min
